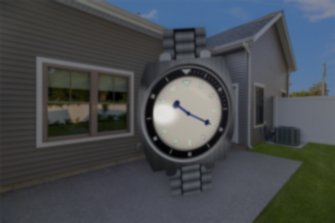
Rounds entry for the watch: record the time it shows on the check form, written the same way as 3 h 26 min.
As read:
10 h 20 min
